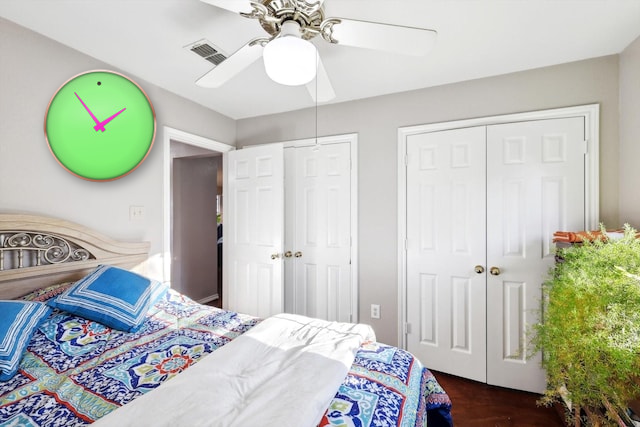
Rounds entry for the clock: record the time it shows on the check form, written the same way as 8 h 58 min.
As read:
1 h 54 min
